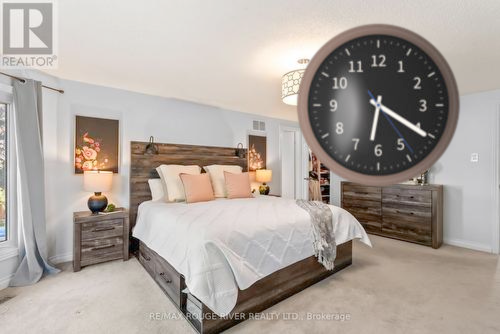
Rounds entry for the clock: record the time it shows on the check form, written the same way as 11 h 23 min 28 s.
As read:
6 h 20 min 24 s
